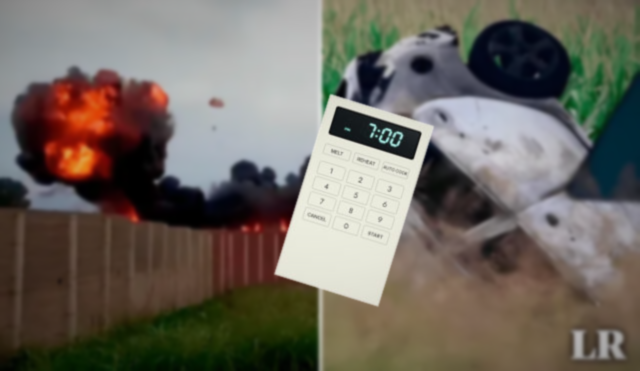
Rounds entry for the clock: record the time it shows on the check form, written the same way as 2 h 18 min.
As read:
7 h 00 min
